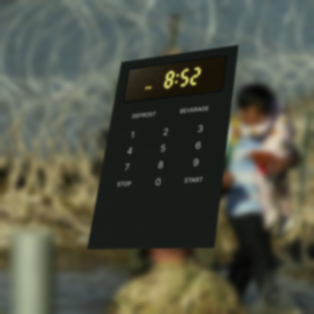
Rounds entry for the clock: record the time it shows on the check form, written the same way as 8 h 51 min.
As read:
8 h 52 min
